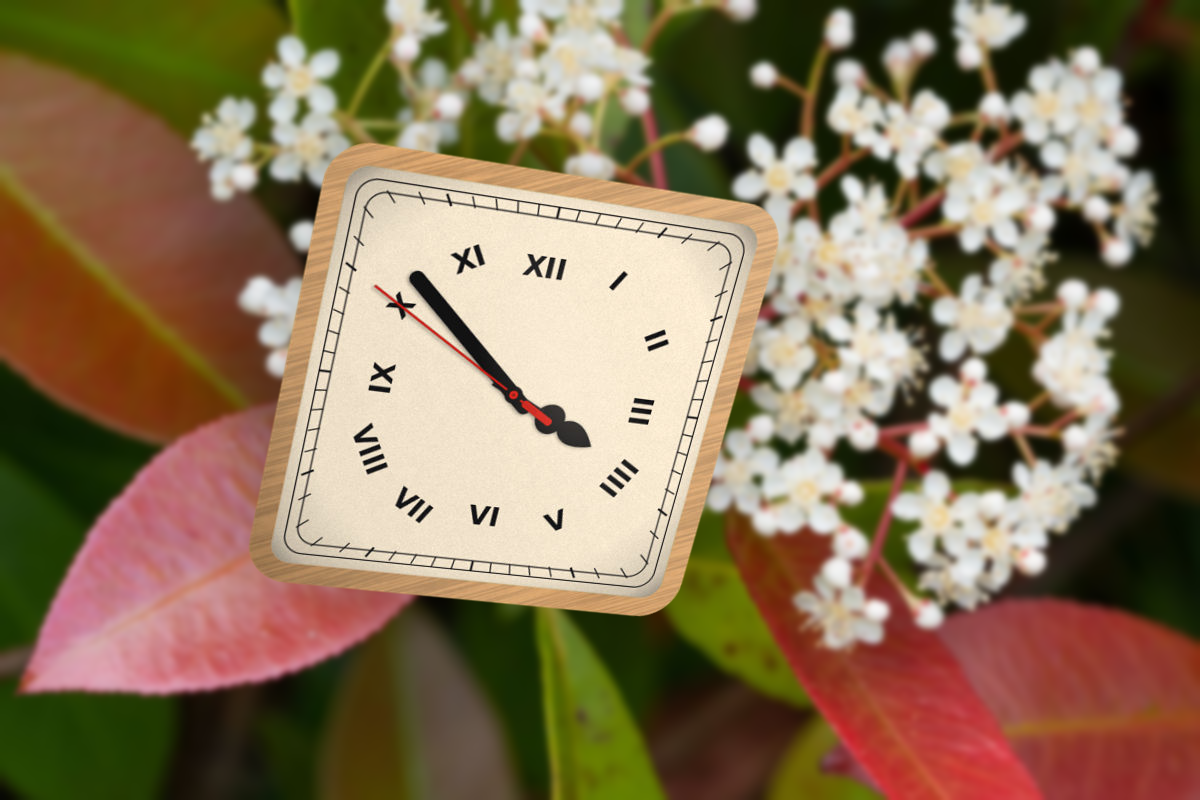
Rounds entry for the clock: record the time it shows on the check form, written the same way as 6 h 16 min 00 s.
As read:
3 h 51 min 50 s
